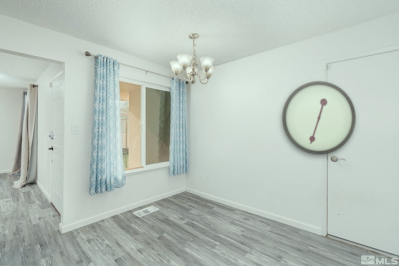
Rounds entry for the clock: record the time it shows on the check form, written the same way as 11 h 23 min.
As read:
12 h 33 min
